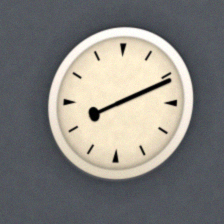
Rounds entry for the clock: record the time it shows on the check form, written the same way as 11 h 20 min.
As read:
8 h 11 min
